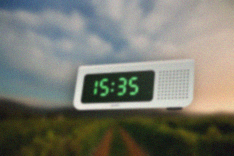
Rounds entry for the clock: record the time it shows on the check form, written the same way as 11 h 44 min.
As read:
15 h 35 min
